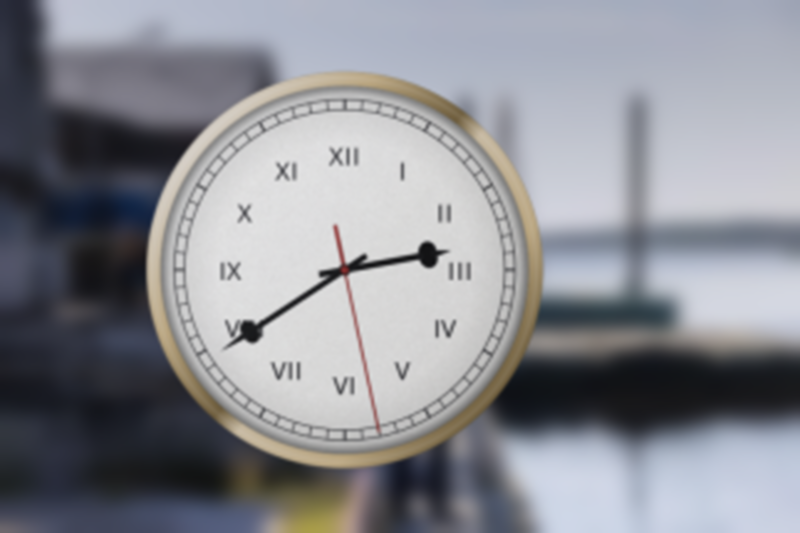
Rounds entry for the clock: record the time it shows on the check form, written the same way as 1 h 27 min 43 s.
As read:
2 h 39 min 28 s
